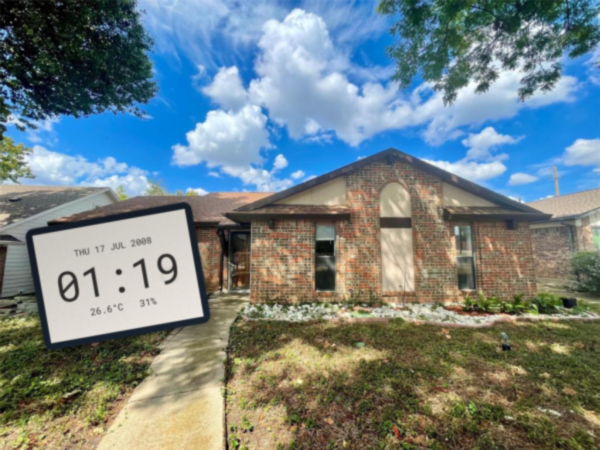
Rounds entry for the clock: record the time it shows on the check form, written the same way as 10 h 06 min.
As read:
1 h 19 min
